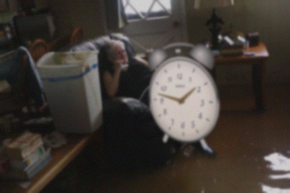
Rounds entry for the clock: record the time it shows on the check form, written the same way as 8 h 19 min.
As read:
1 h 47 min
